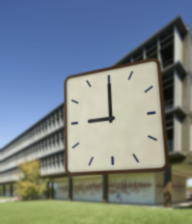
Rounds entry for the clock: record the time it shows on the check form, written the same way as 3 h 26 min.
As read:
9 h 00 min
